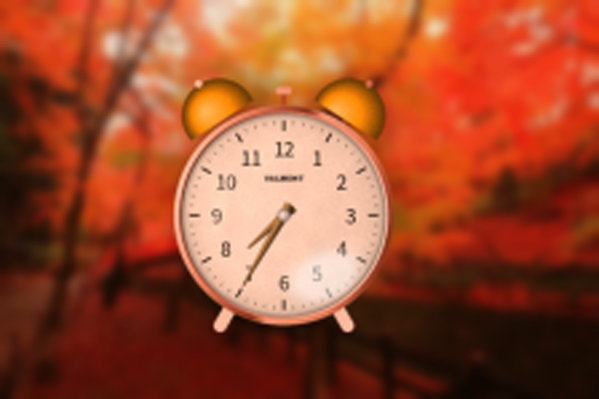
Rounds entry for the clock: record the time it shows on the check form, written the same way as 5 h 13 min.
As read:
7 h 35 min
